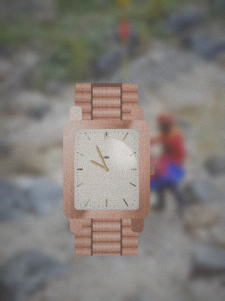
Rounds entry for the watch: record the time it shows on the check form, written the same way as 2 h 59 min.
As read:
9 h 56 min
